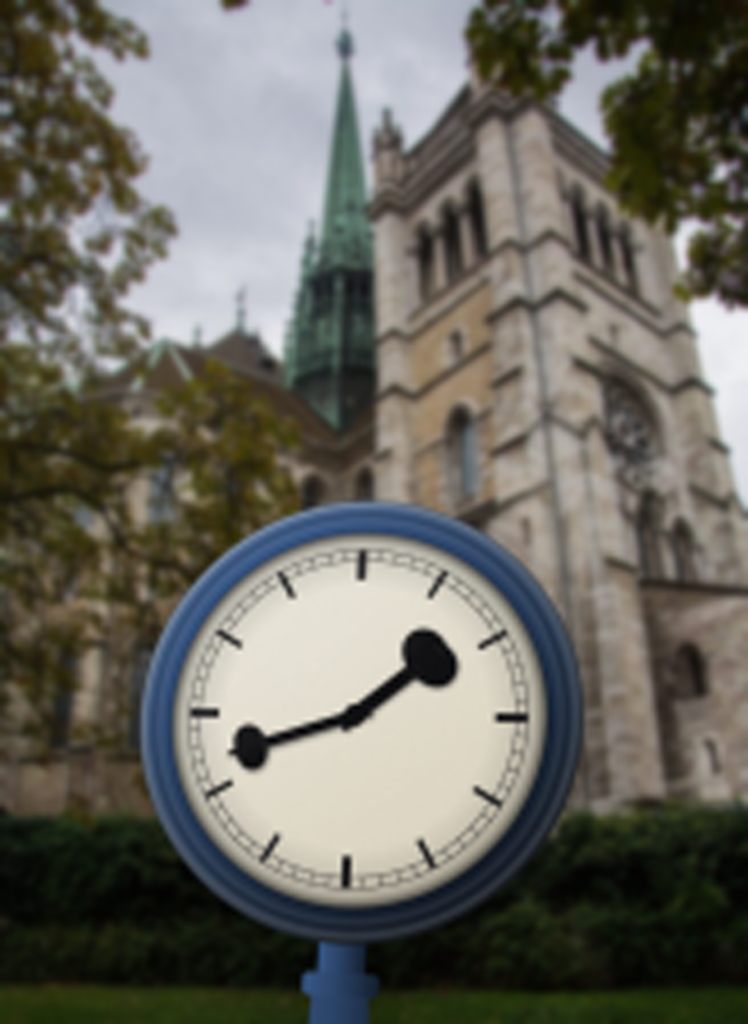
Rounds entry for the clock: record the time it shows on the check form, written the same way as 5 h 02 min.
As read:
1 h 42 min
